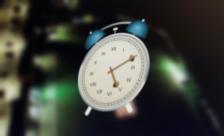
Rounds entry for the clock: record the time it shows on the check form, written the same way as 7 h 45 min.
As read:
5 h 11 min
